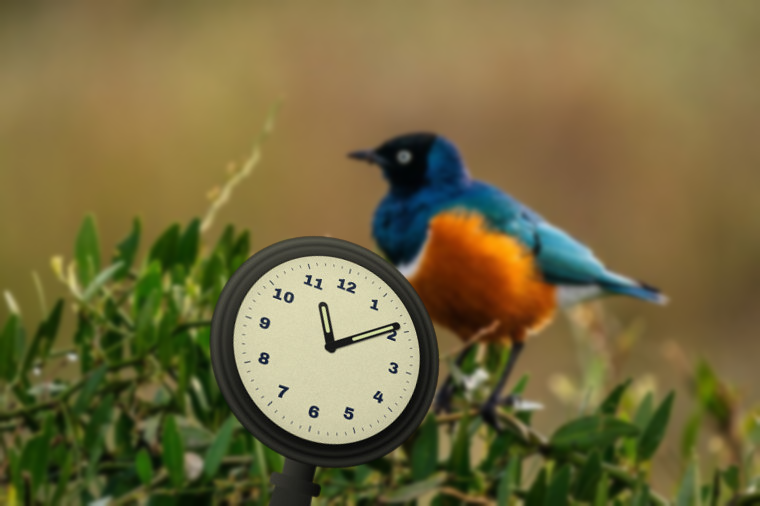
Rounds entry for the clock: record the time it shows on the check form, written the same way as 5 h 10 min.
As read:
11 h 09 min
